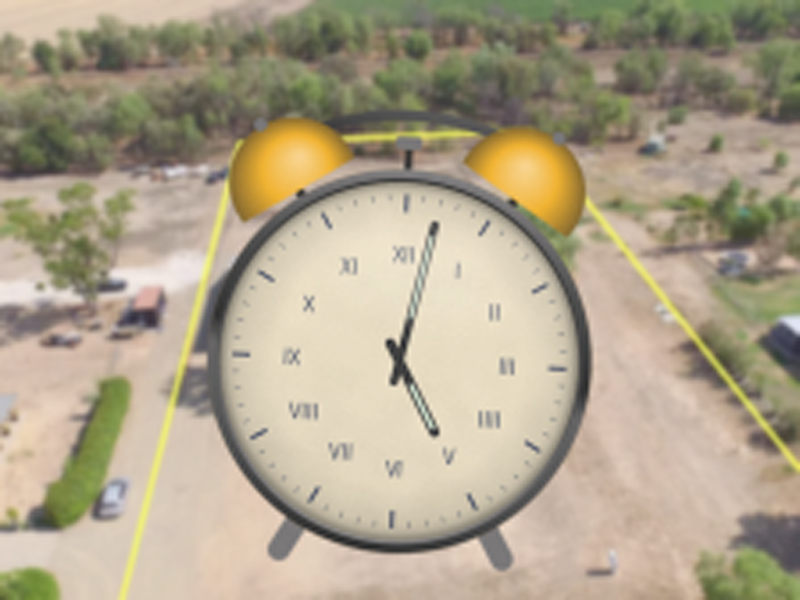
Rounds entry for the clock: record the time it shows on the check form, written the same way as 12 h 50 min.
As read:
5 h 02 min
